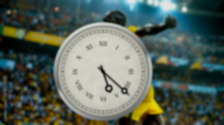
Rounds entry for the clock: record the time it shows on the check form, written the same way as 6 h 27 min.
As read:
5 h 22 min
